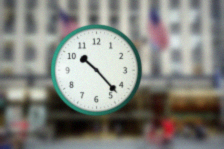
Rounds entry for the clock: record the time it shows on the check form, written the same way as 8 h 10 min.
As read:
10 h 23 min
